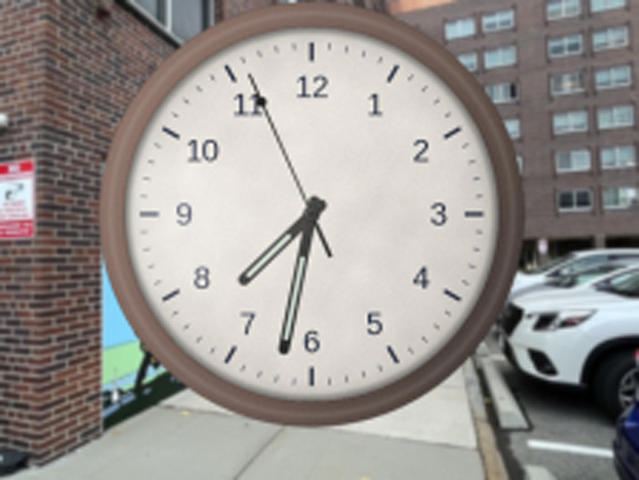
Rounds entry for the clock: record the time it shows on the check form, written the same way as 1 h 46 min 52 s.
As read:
7 h 31 min 56 s
